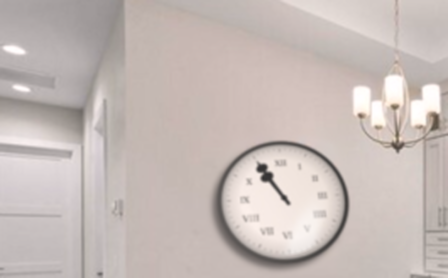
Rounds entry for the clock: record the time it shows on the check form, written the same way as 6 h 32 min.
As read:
10 h 55 min
